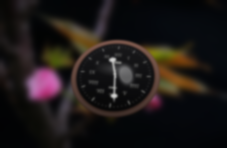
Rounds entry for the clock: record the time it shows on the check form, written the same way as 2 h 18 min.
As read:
11 h 29 min
